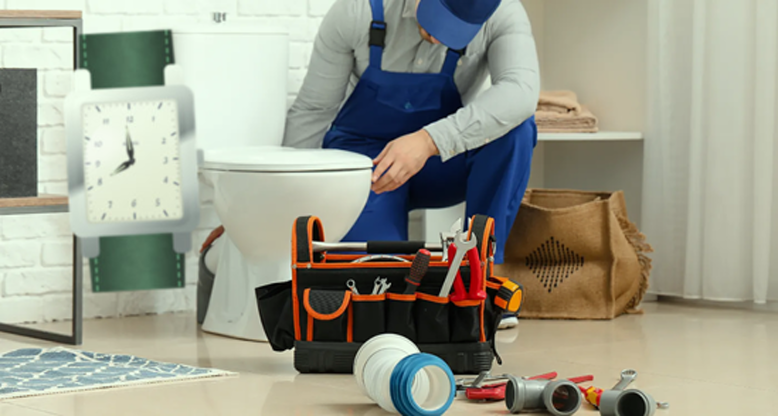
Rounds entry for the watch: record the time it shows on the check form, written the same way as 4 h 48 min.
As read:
7 h 59 min
